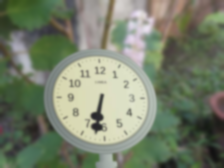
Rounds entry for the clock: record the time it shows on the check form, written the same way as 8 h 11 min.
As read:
6 h 32 min
